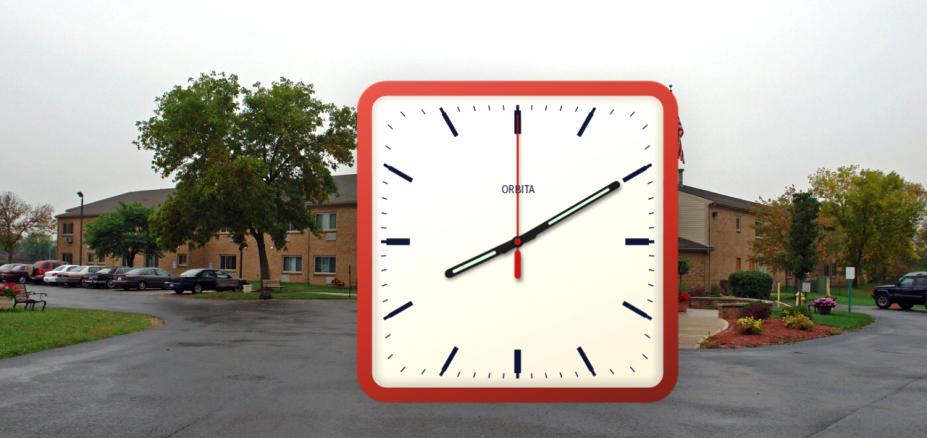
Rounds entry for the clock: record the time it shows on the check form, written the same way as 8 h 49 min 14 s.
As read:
8 h 10 min 00 s
